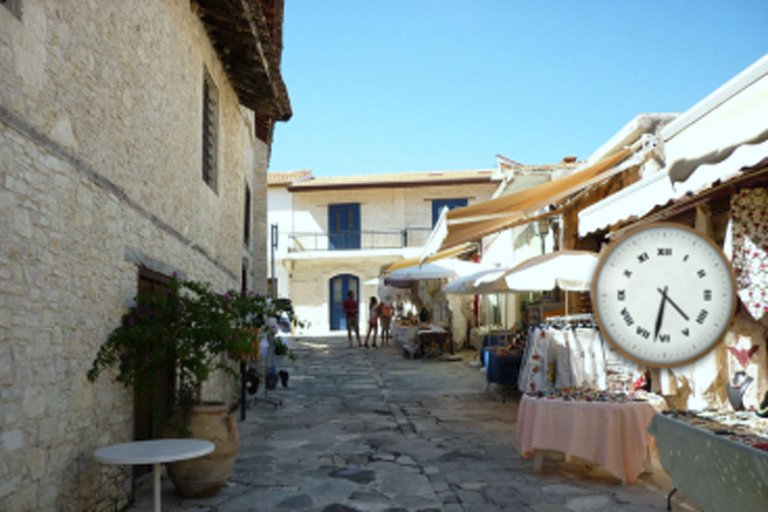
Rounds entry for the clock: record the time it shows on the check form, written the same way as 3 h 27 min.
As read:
4 h 32 min
